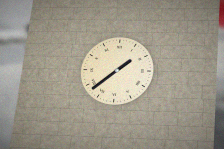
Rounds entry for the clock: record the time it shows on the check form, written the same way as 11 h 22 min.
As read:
1 h 38 min
